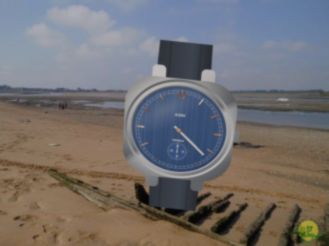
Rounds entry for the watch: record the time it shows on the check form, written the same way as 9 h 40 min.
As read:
4 h 22 min
